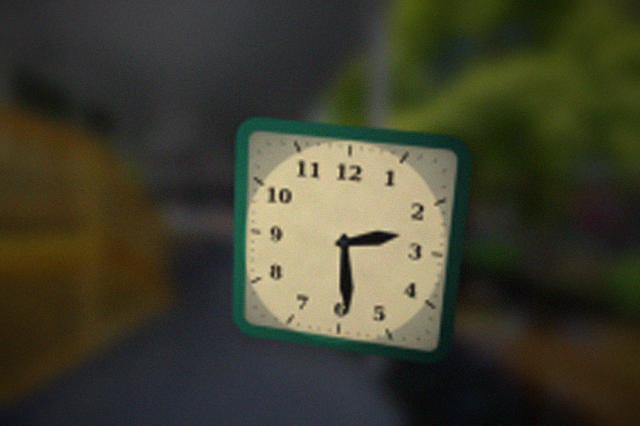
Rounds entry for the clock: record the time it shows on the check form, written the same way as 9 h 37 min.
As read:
2 h 29 min
